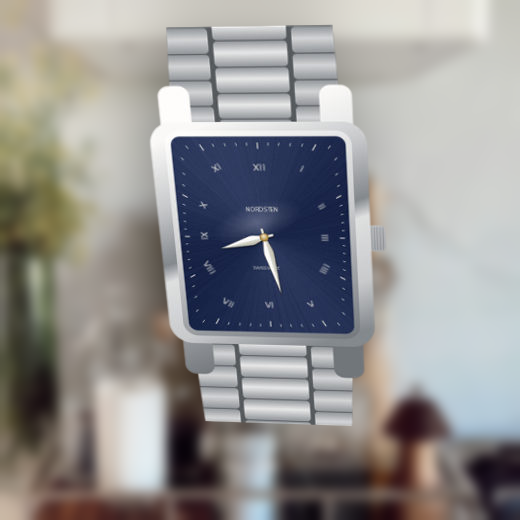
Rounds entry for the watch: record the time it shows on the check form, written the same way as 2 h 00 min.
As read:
8 h 28 min
